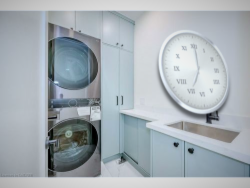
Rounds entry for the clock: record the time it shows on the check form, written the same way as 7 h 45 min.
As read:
7 h 00 min
